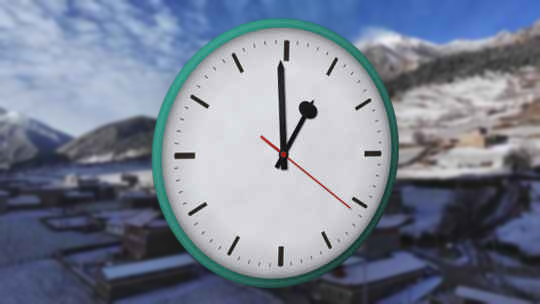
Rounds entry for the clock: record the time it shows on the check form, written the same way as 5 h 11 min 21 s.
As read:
12 h 59 min 21 s
